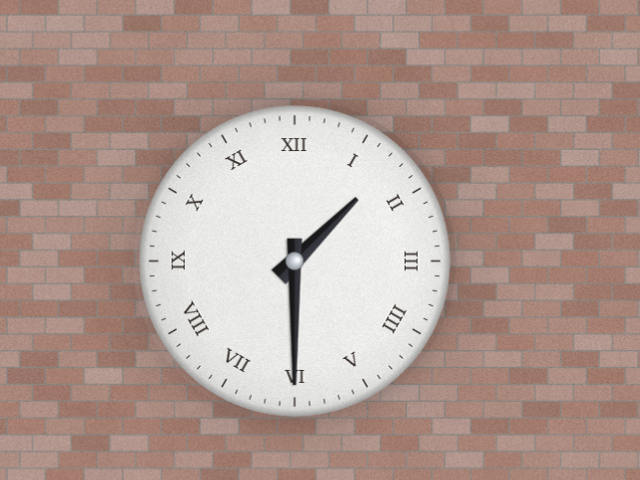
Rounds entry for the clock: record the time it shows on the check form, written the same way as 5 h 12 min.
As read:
1 h 30 min
